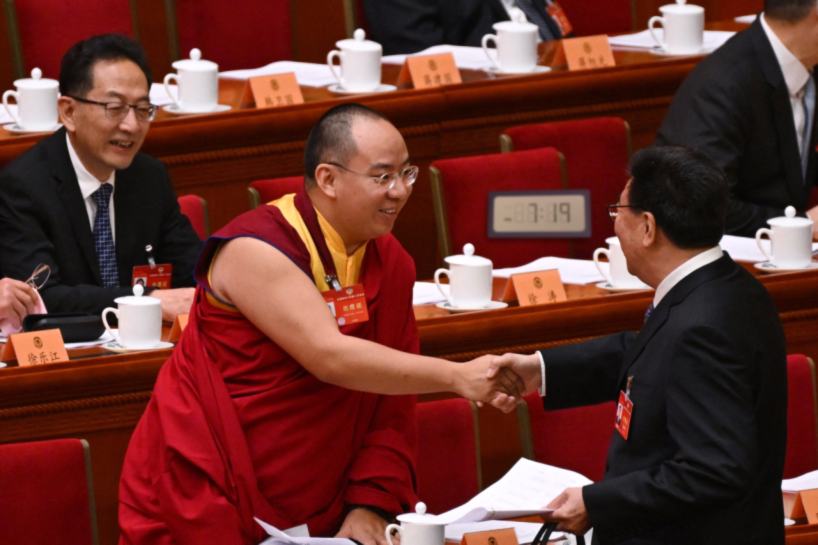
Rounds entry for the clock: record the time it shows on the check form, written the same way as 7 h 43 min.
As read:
7 h 19 min
